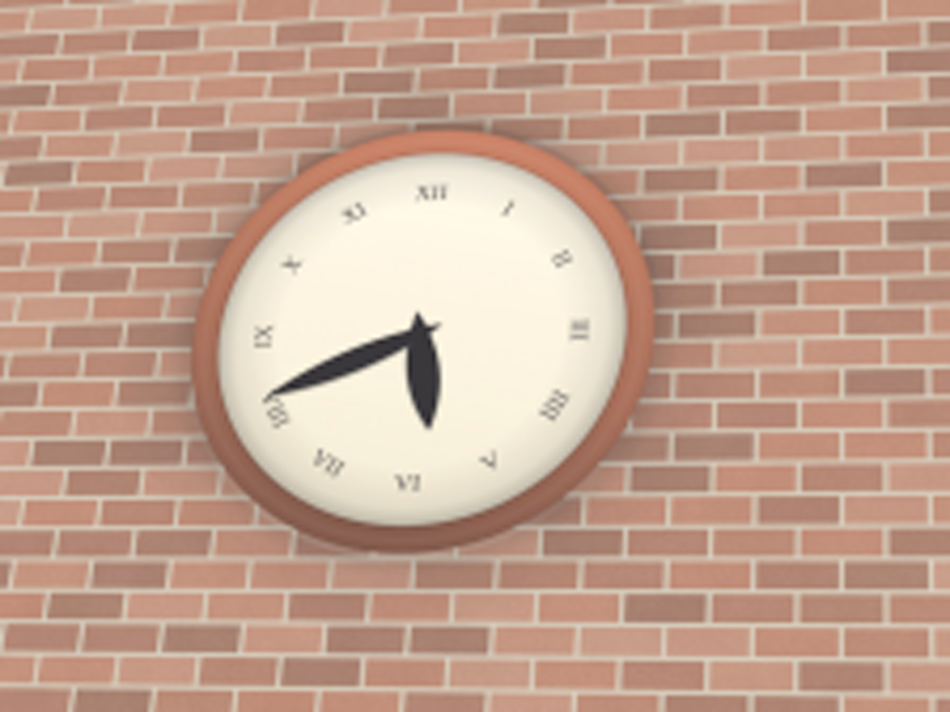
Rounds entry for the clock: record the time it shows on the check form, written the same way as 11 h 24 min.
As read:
5 h 41 min
